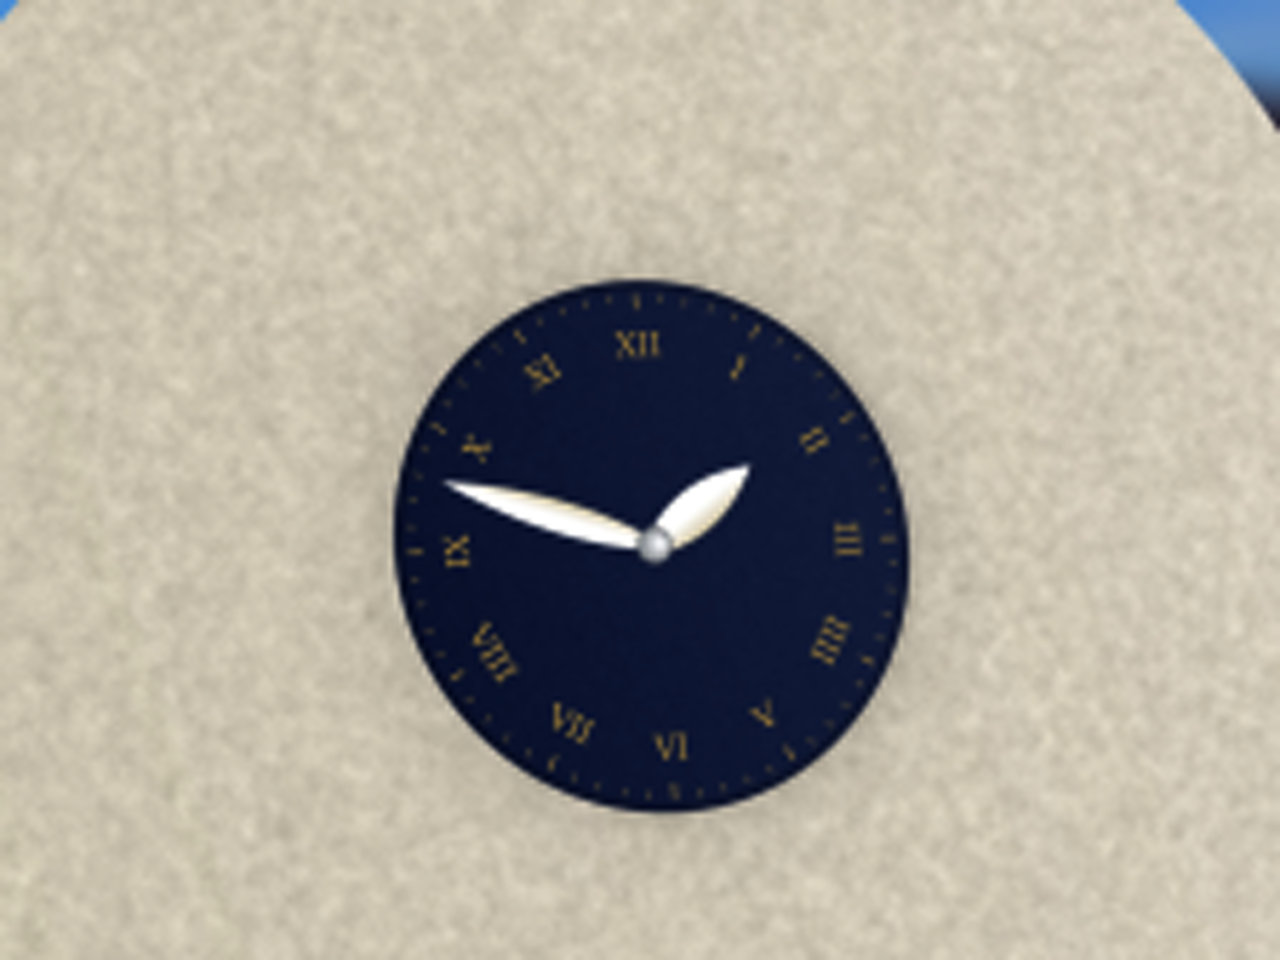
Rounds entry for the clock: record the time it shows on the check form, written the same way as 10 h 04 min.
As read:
1 h 48 min
